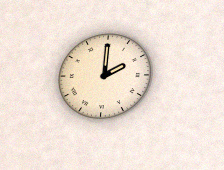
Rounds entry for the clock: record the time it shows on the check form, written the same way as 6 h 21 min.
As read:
2 h 00 min
